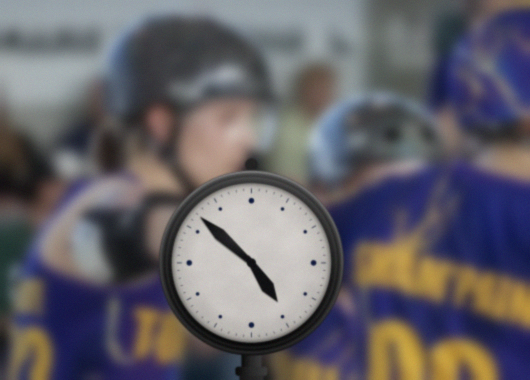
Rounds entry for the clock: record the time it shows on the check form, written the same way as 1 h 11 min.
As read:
4 h 52 min
